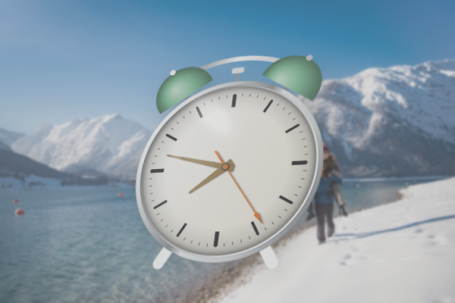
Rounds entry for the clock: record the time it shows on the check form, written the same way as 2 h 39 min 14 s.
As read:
7 h 47 min 24 s
